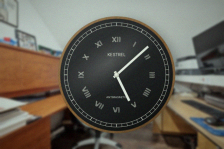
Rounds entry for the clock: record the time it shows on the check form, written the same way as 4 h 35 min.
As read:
5 h 08 min
